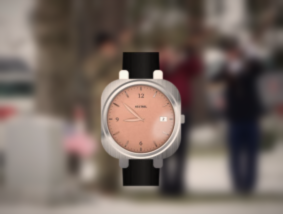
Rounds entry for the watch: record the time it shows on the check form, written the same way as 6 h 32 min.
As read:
8 h 52 min
